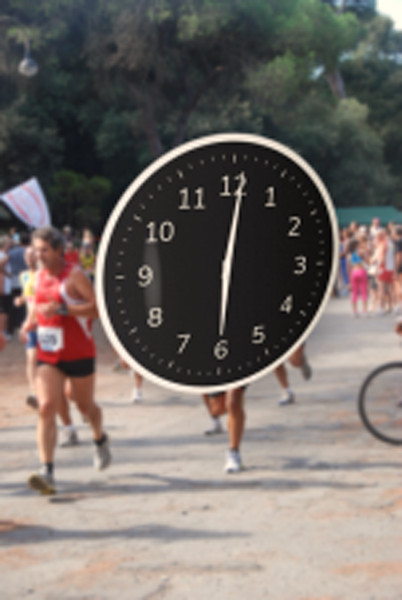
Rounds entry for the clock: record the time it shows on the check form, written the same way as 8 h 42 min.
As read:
6 h 01 min
